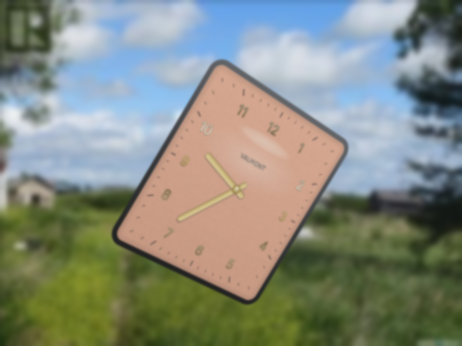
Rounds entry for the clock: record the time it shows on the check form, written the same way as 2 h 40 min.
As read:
9 h 36 min
